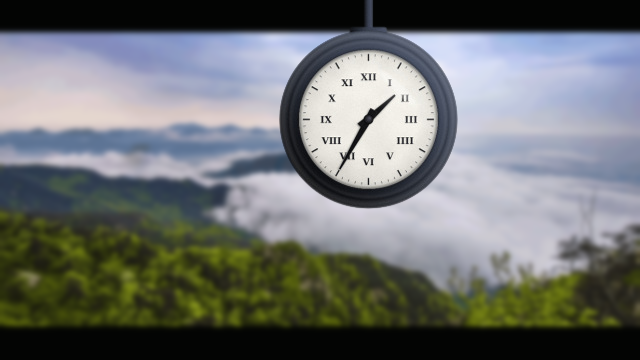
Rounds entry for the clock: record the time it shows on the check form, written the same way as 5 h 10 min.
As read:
1 h 35 min
